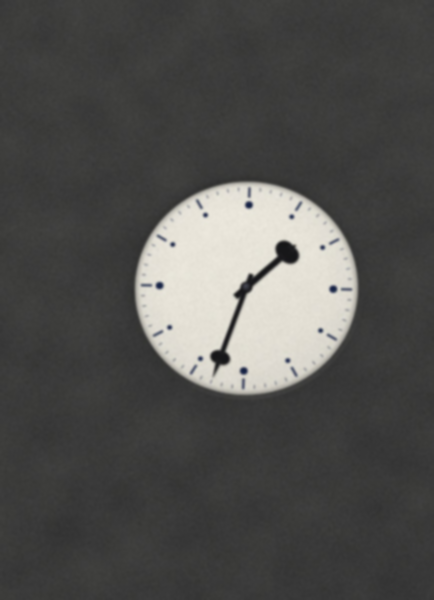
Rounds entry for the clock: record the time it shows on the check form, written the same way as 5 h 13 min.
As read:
1 h 33 min
